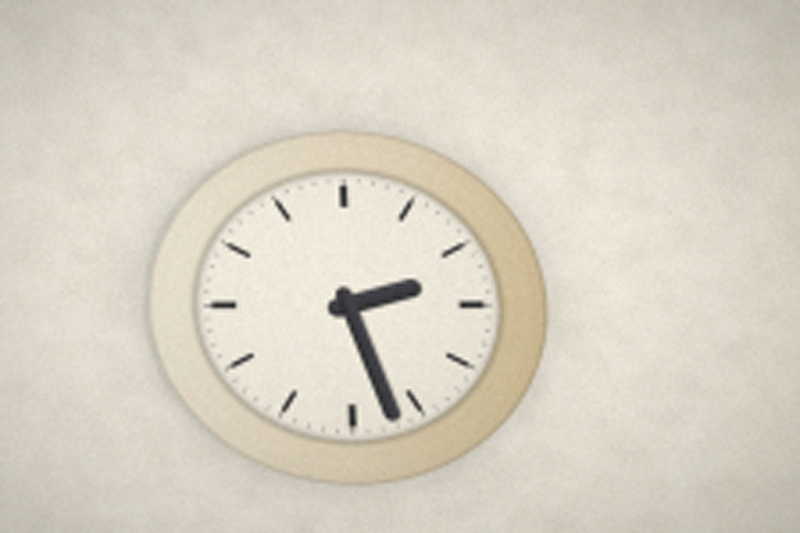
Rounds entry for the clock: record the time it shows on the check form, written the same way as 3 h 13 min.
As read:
2 h 27 min
